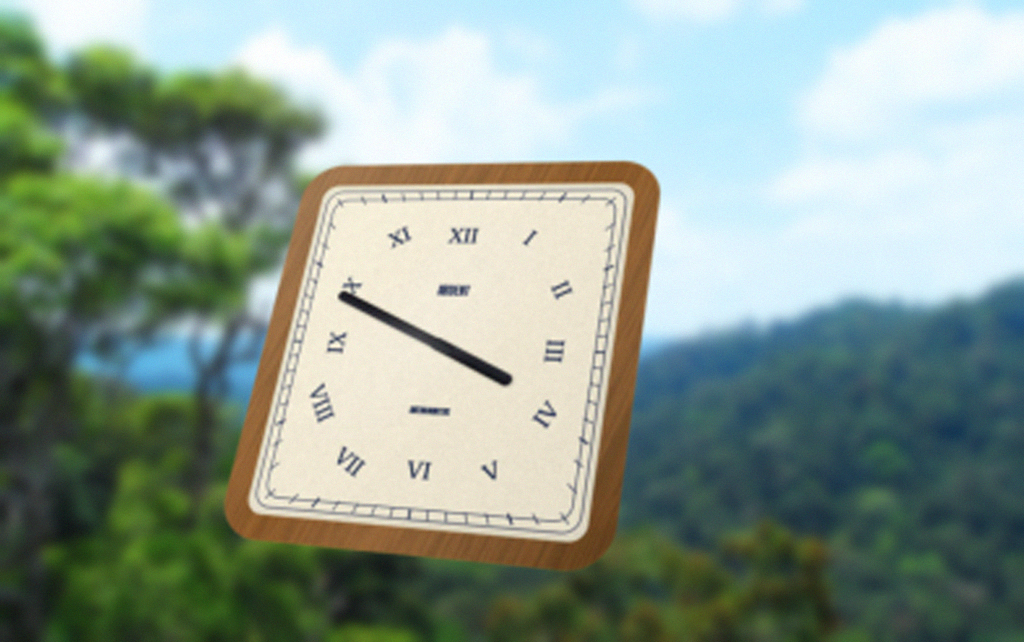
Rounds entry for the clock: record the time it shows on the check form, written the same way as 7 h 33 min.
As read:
3 h 49 min
